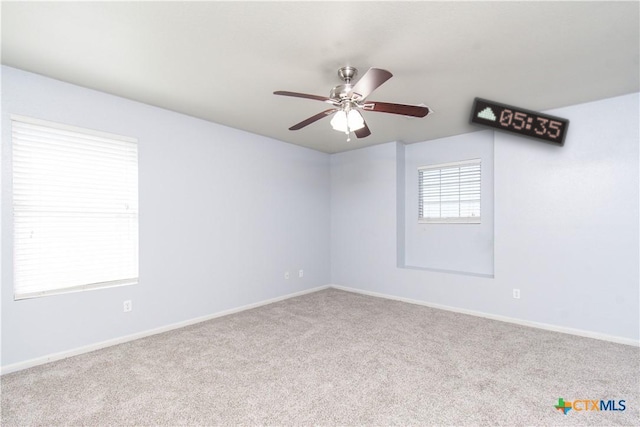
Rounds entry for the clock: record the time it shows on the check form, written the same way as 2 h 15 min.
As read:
5 h 35 min
